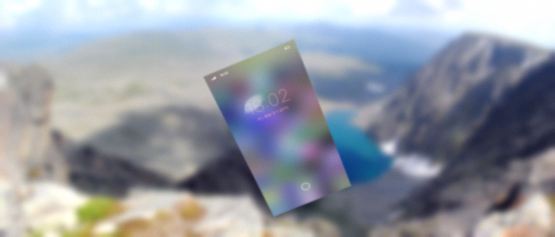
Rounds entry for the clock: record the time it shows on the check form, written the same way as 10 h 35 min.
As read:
18 h 02 min
